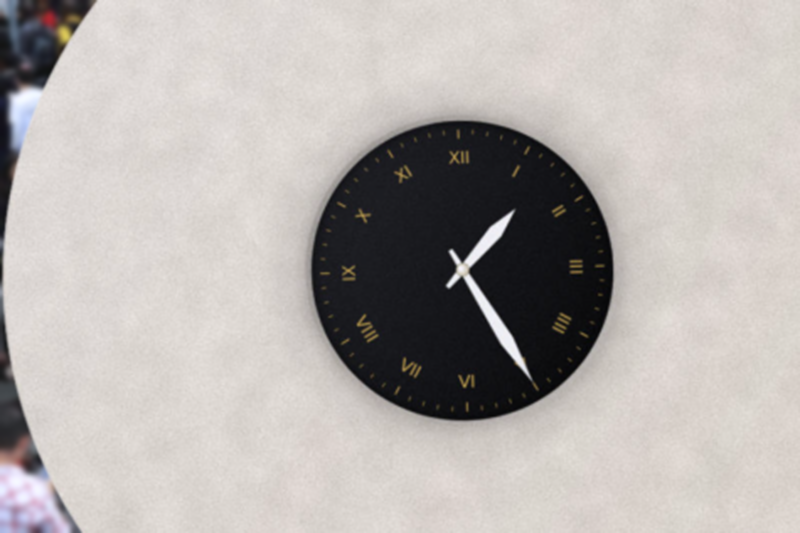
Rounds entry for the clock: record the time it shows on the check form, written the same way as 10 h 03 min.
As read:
1 h 25 min
